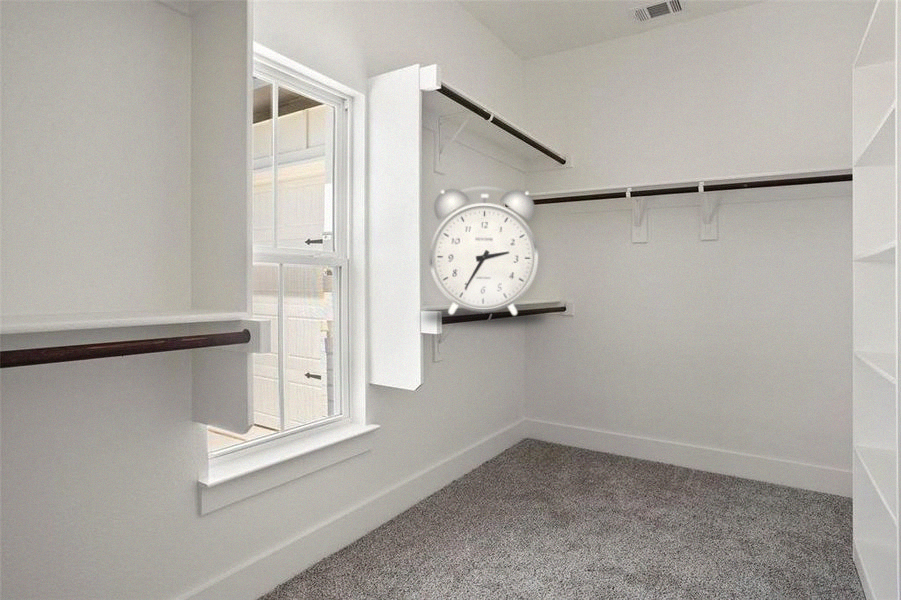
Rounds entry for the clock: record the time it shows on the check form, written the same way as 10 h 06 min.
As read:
2 h 35 min
